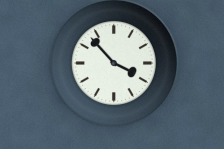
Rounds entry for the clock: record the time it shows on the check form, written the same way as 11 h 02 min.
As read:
3 h 53 min
